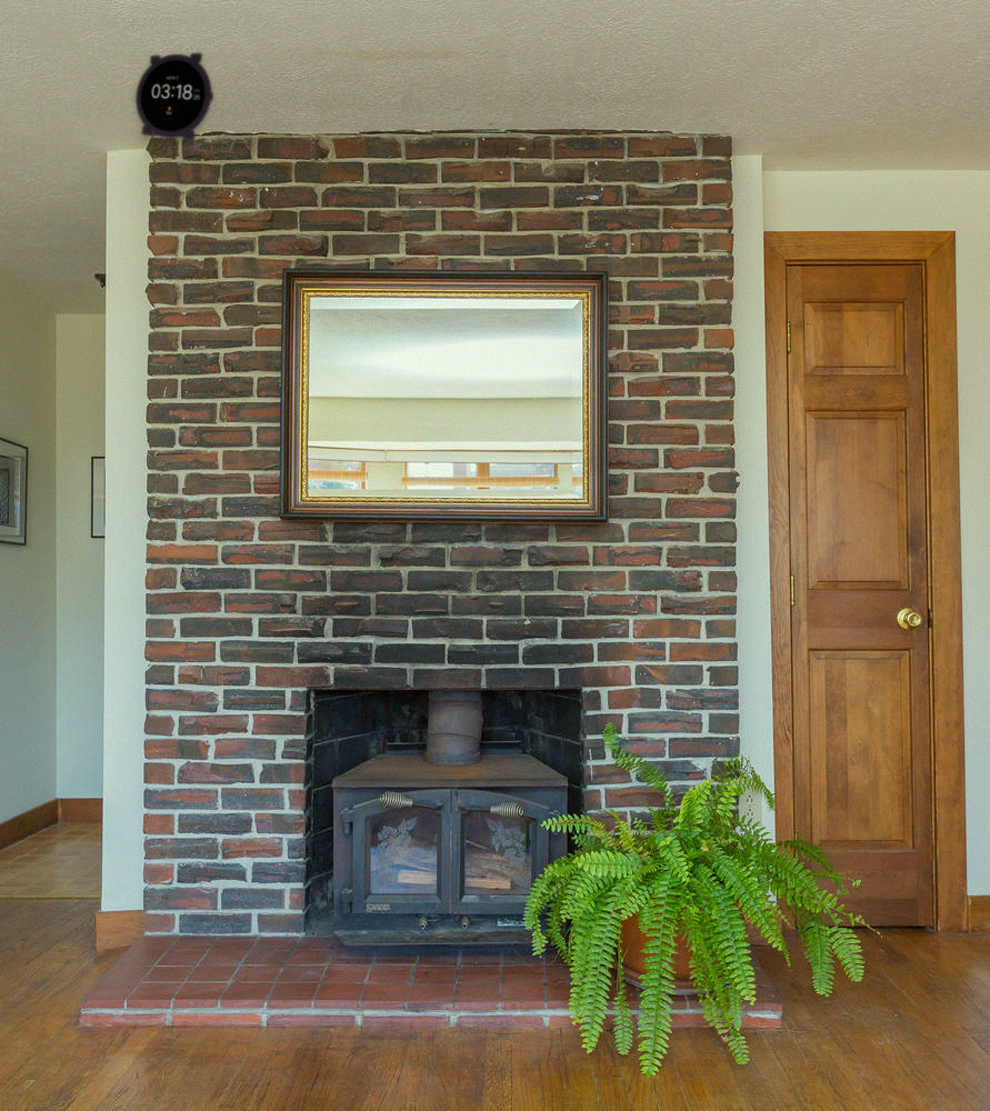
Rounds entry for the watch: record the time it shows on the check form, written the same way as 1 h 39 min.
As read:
3 h 18 min
